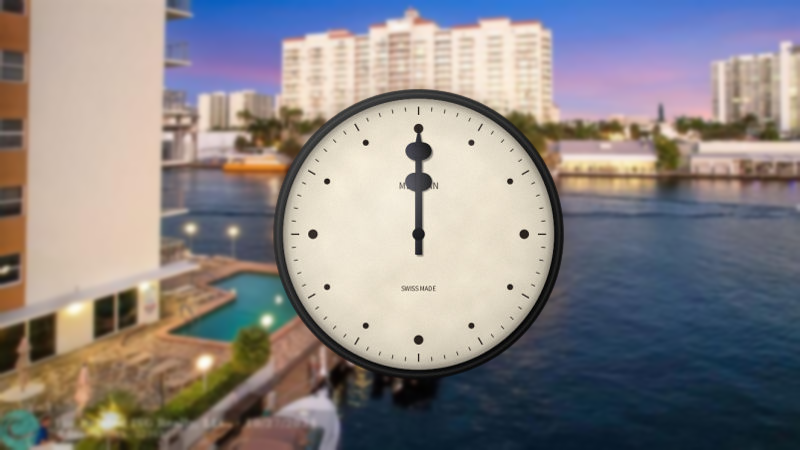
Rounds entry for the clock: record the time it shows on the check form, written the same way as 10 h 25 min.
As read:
12 h 00 min
